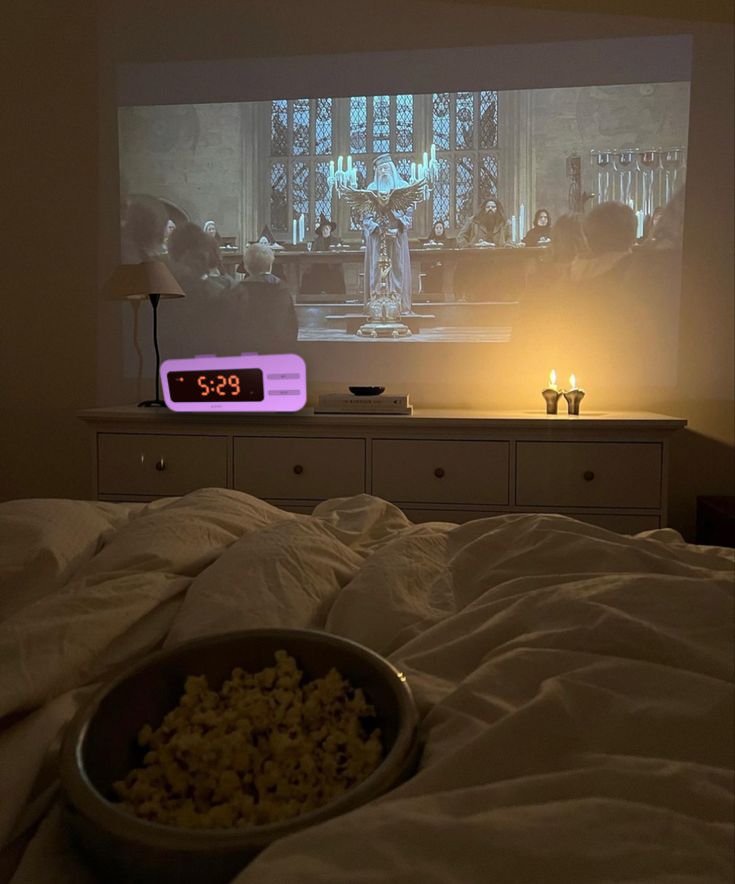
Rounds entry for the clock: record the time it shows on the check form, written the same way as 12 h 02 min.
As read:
5 h 29 min
